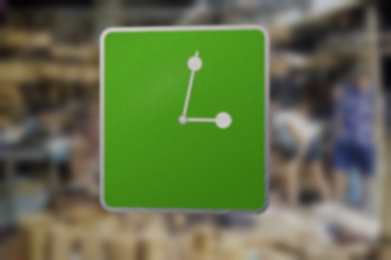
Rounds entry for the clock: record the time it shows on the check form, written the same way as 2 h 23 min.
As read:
3 h 02 min
